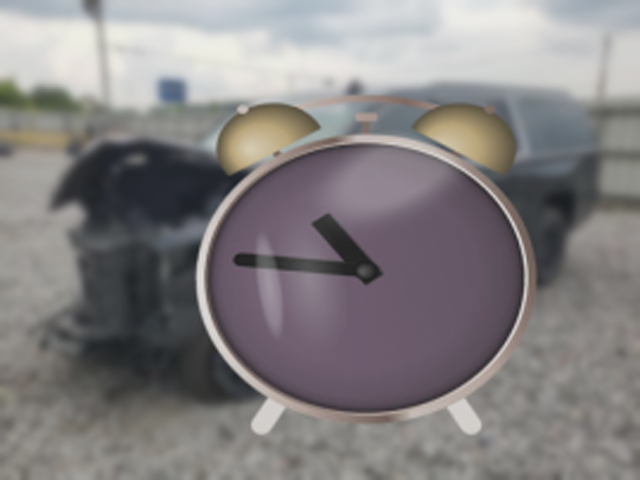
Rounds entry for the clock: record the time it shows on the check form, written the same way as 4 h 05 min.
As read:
10 h 46 min
